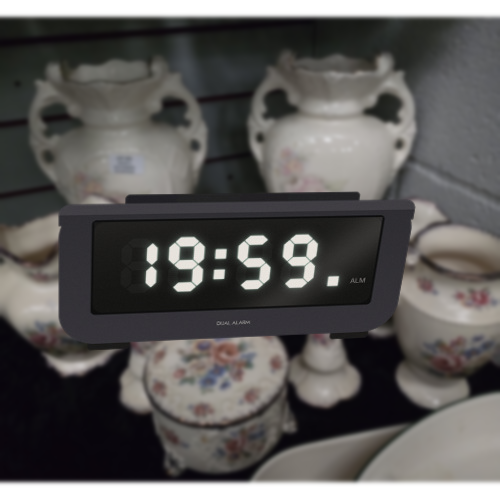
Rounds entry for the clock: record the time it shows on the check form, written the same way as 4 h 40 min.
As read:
19 h 59 min
